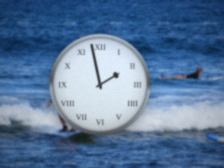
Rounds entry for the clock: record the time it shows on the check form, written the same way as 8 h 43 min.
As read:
1 h 58 min
